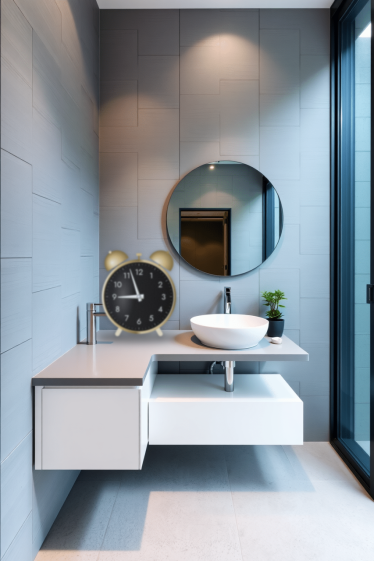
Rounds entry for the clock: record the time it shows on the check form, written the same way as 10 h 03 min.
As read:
8 h 57 min
